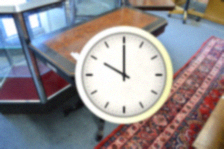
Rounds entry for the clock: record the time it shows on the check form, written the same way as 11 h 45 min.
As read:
10 h 00 min
